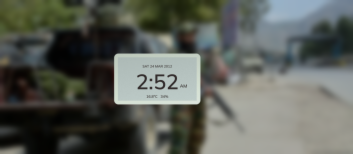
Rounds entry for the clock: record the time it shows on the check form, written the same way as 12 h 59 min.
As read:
2 h 52 min
